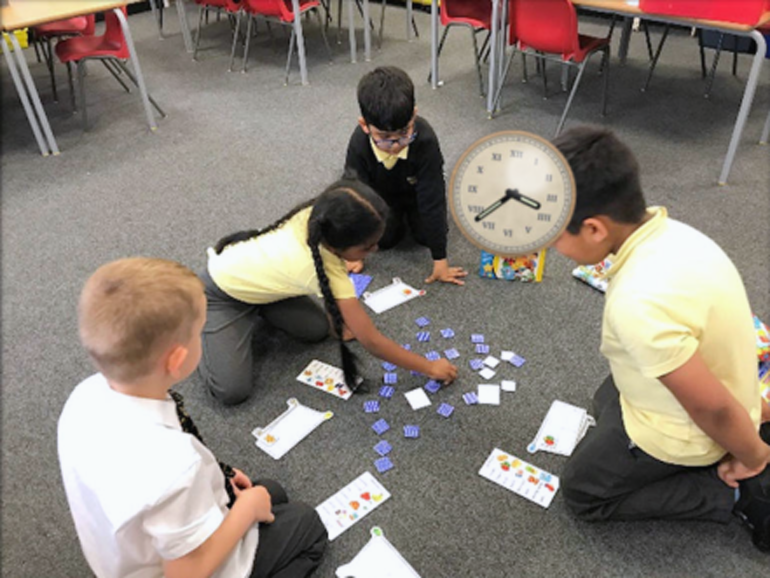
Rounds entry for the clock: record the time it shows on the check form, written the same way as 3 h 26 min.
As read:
3 h 38 min
